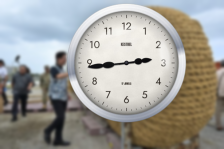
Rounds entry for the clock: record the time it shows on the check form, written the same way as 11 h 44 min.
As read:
2 h 44 min
